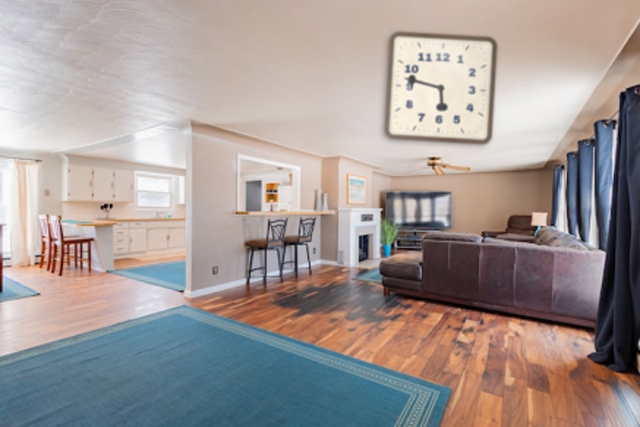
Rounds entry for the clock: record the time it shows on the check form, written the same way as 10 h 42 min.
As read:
5 h 47 min
